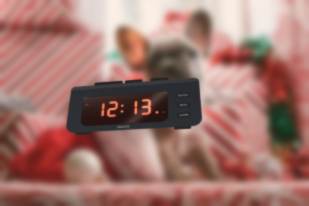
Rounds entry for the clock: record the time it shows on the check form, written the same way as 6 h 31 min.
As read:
12 h 13 min
